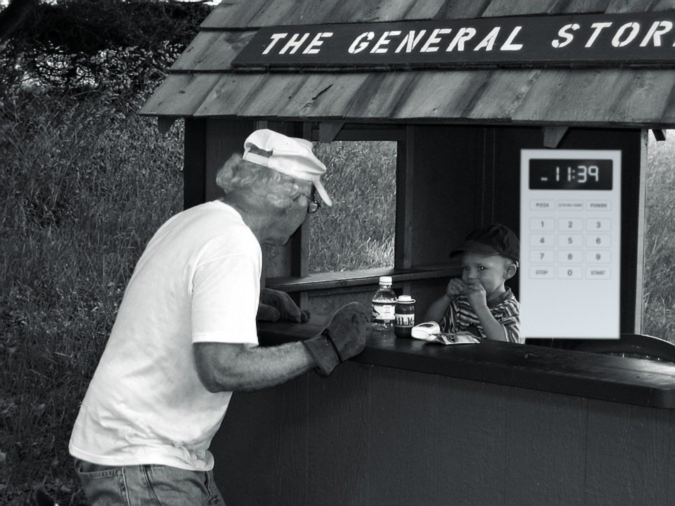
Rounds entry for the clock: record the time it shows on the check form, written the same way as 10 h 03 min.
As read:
11 h 39 min
